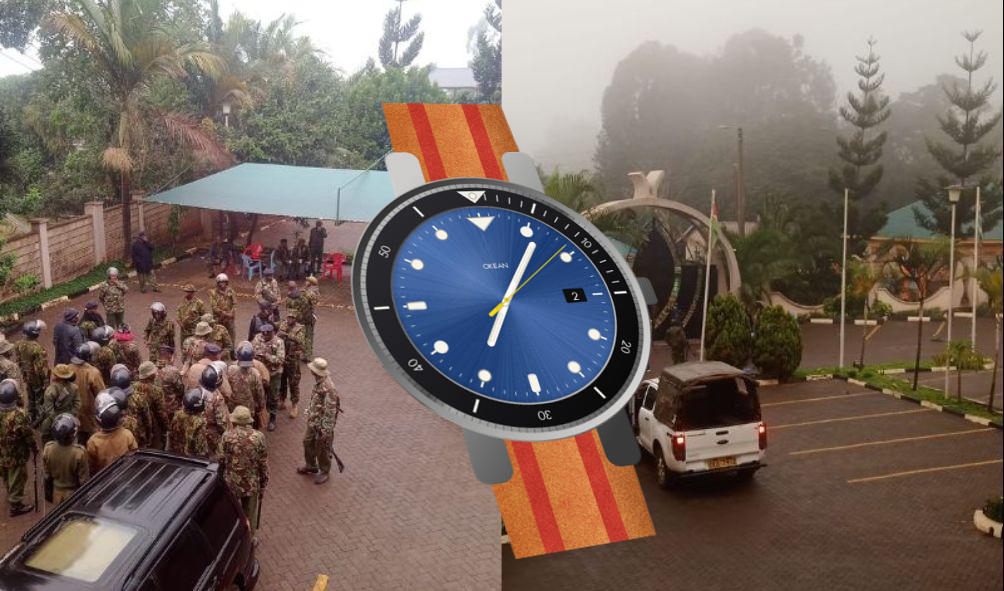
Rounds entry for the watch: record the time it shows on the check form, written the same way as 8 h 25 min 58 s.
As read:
7 h 06 min 09 s
